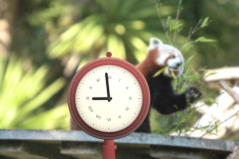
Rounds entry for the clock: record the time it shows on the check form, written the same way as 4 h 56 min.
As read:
8 h 59 min
